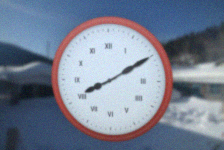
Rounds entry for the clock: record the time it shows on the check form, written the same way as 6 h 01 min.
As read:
8 h 10 min
